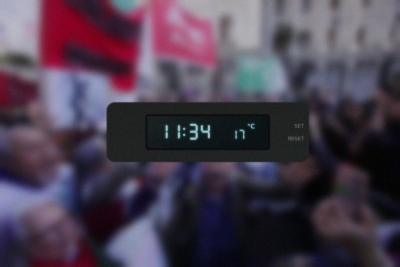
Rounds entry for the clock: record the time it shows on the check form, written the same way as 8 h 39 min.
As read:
11 h 34 min
